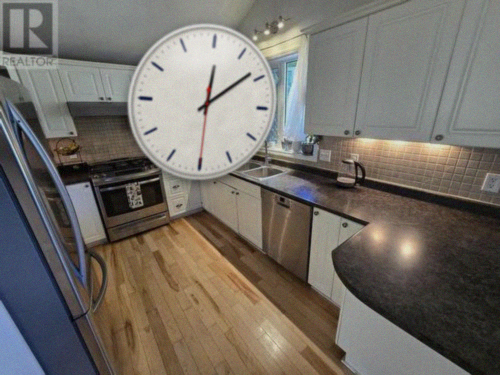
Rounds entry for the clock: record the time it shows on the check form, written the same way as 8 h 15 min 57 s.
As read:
12 h 08 min 30 s
